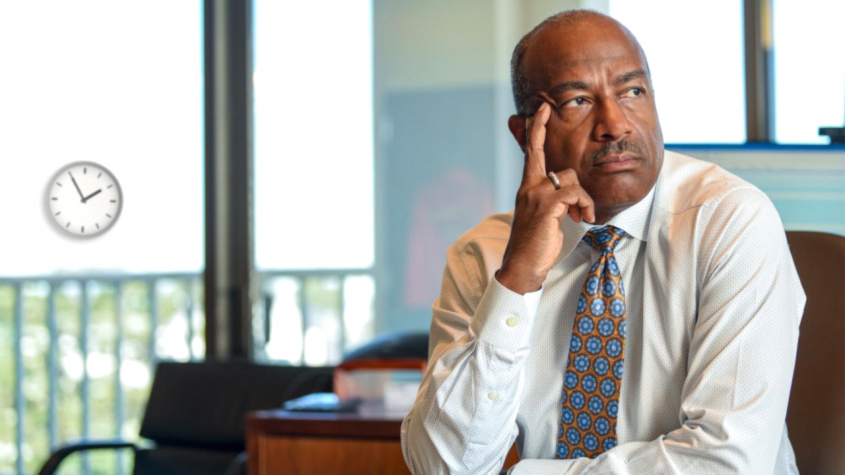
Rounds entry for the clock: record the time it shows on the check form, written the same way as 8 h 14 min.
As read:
1 h 55 min
